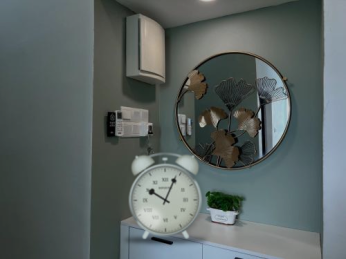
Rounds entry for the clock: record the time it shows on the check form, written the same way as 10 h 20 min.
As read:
10 h 04 min
